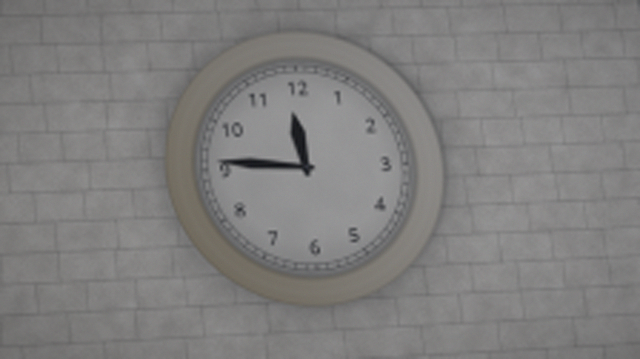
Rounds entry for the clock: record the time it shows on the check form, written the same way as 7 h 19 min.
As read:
11 h 46 min
